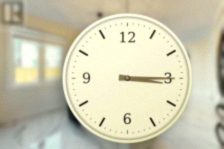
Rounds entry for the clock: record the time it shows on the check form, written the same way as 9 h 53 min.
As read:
3 h 15 min
